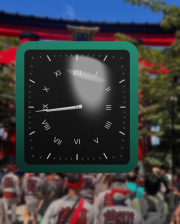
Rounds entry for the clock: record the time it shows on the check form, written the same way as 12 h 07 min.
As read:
8 h 44 min
